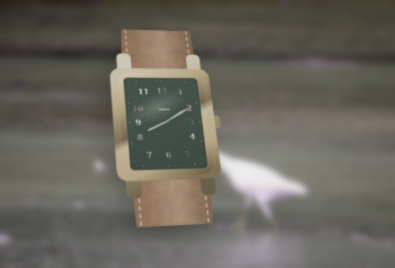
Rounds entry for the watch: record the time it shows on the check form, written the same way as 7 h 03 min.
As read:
8 h 10 min
